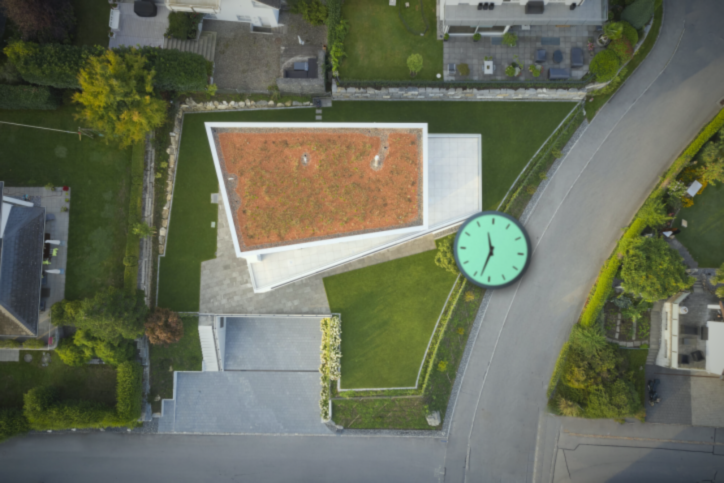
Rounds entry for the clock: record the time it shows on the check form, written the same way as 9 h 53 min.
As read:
11 h 33 min
